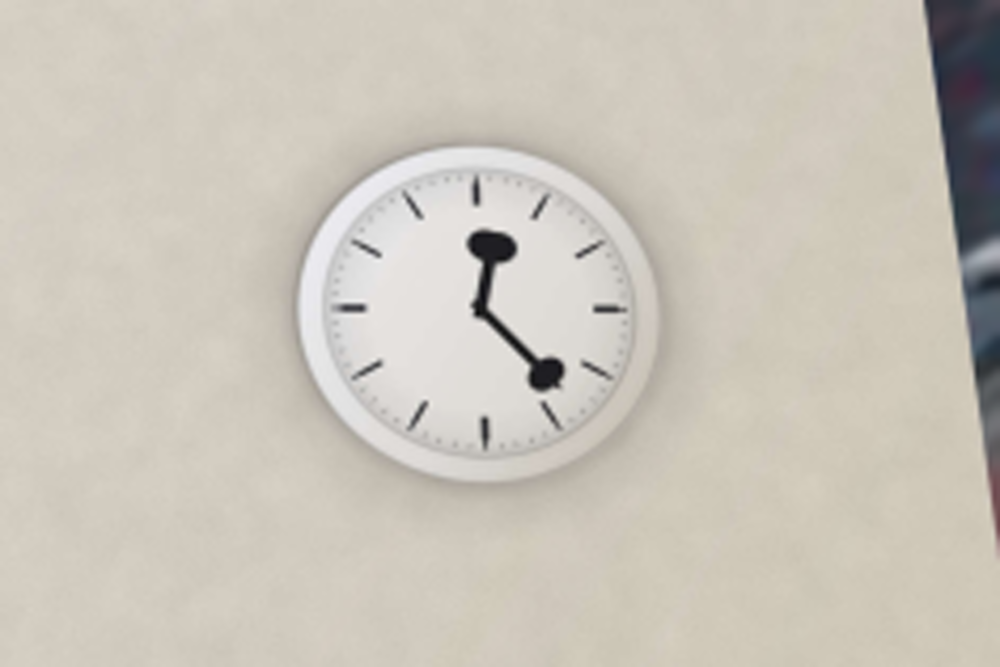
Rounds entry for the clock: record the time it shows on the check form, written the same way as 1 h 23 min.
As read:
12 h 23 min
